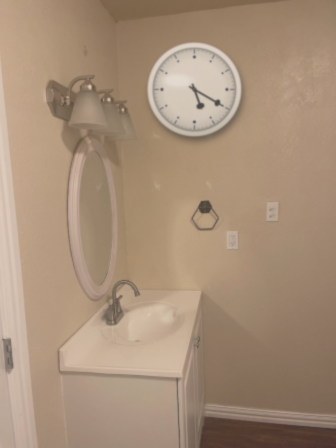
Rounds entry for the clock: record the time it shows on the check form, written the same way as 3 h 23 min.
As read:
5 h 20 min
